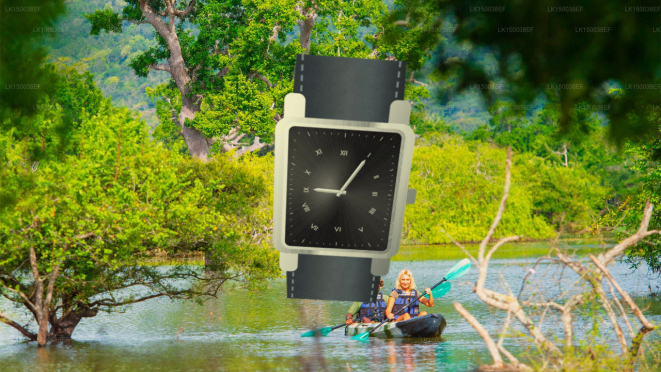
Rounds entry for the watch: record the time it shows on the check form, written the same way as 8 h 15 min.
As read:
9 h 05 min
